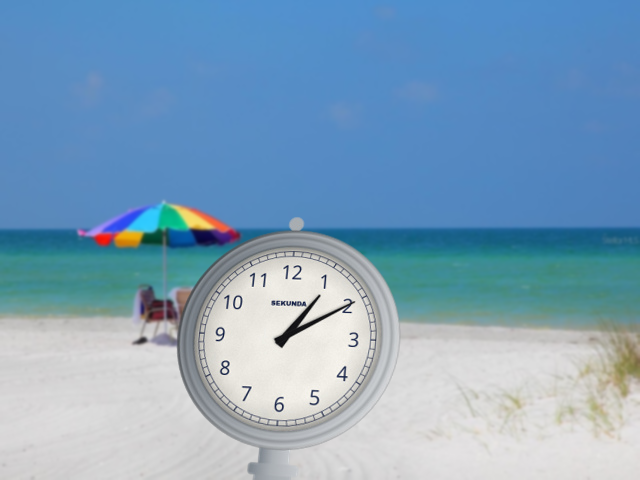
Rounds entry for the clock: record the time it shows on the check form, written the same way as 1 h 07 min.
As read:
1 h 10 min
